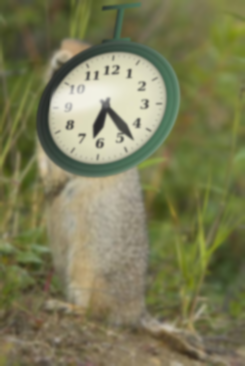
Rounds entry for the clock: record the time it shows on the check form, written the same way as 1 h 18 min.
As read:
6 h 23 min
